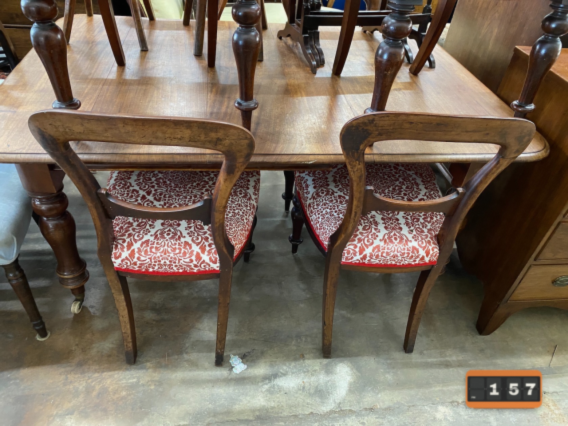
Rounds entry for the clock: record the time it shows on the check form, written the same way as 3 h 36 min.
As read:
1 h 57 min
